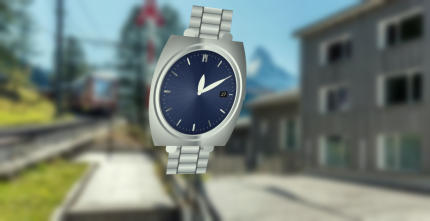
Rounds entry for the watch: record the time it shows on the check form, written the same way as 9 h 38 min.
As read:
12 h 10 min
